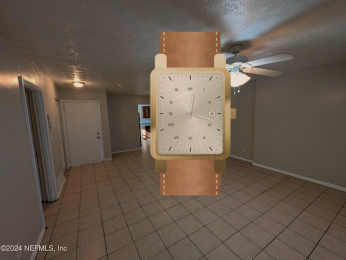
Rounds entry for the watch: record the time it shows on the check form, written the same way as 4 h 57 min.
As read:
12 h 18 min
